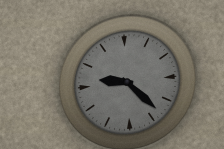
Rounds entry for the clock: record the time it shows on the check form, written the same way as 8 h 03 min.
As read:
9 h 23 min
